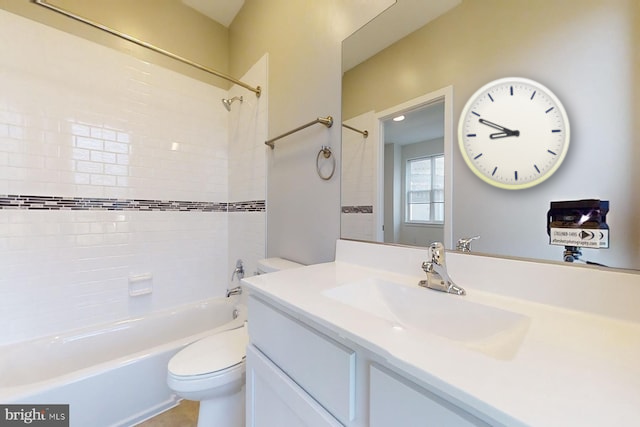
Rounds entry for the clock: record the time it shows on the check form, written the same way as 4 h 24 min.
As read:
8 h 49 min
